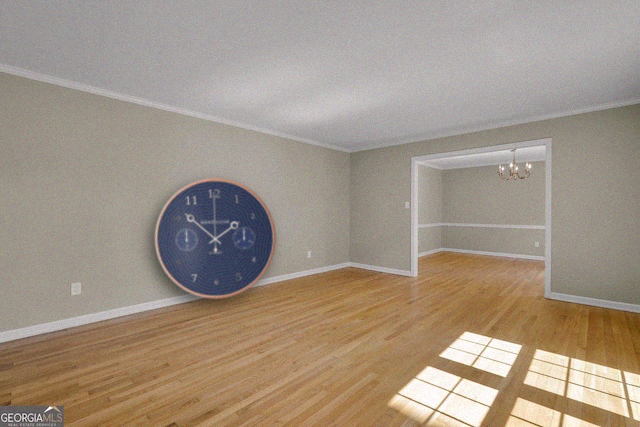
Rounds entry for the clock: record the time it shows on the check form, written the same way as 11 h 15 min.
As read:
1 h 52 min
